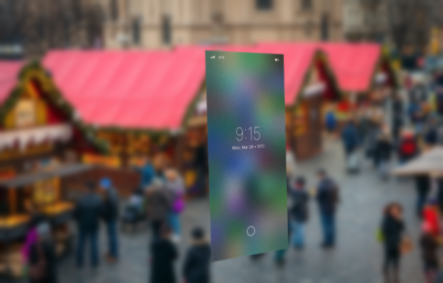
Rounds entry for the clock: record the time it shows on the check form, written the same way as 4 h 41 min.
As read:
9 h 15 min
